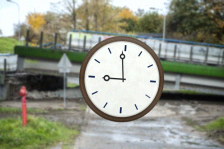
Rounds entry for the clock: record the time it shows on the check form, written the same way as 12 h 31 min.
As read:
8 h 59 min
